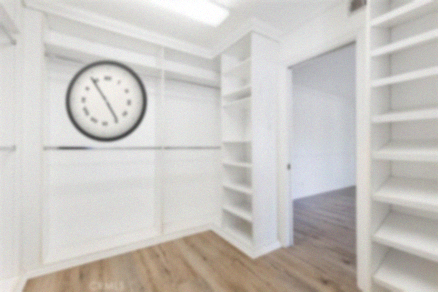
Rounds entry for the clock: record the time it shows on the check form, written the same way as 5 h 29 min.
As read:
4 h 54 min
